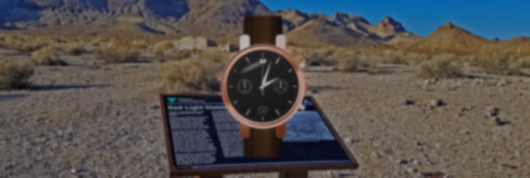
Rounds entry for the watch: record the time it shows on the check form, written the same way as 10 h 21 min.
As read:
2 h 03 min
